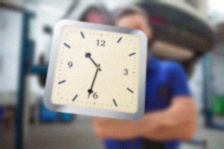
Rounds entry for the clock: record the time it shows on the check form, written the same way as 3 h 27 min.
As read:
10 h 32 min
